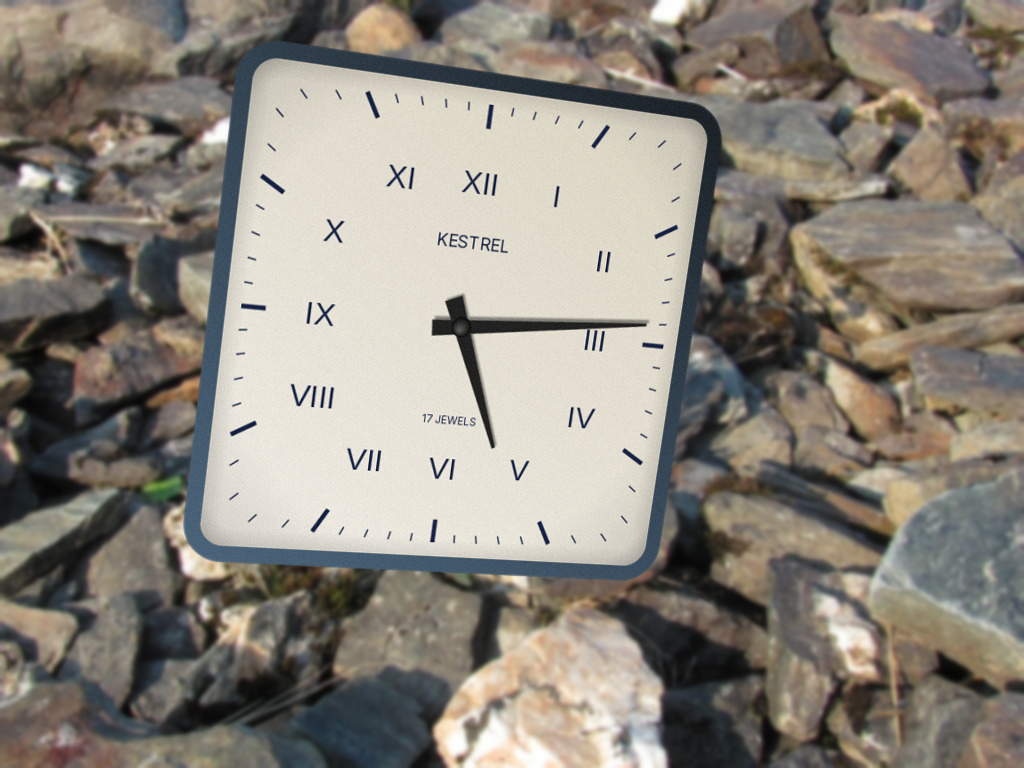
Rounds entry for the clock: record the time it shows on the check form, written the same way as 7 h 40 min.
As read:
5 h 14 min
